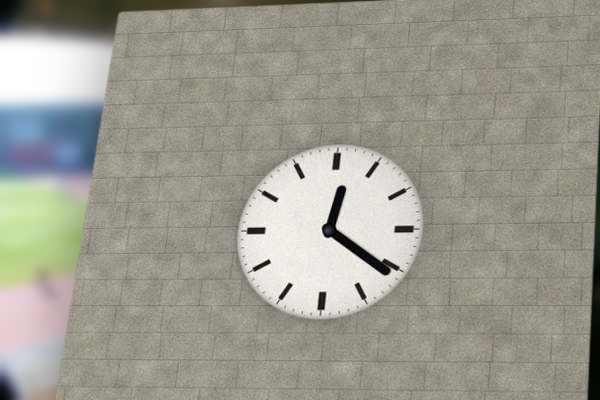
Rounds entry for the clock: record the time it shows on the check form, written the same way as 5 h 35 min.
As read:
12 h 21 min
